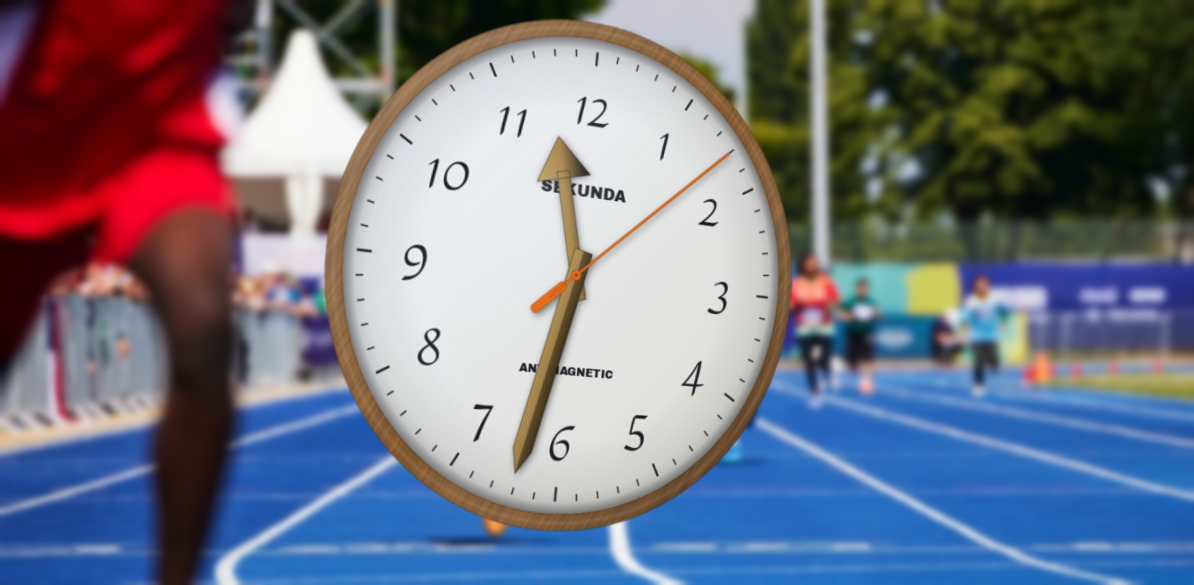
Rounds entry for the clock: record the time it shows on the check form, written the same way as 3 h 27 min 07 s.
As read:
11 h 32 min 08 s
